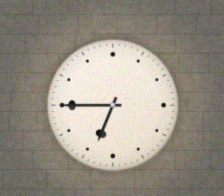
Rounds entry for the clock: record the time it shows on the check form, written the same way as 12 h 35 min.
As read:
6 h 45 min
